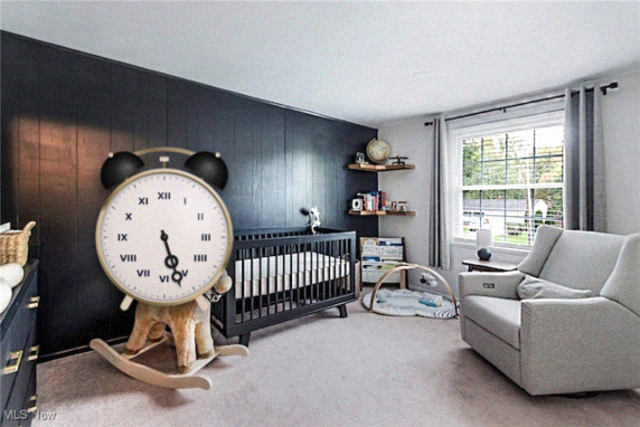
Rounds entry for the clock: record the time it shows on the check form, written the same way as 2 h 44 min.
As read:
5 h 27 min
